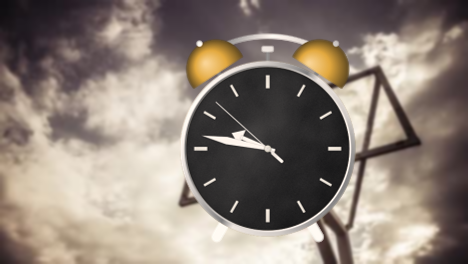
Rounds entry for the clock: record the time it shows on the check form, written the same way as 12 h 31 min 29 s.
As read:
9 h 46 min 52 s
